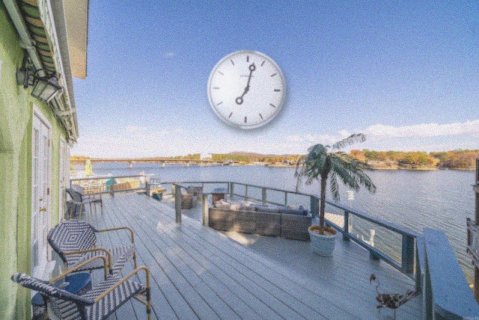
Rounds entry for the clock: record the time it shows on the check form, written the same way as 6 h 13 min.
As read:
7 h 02 min
